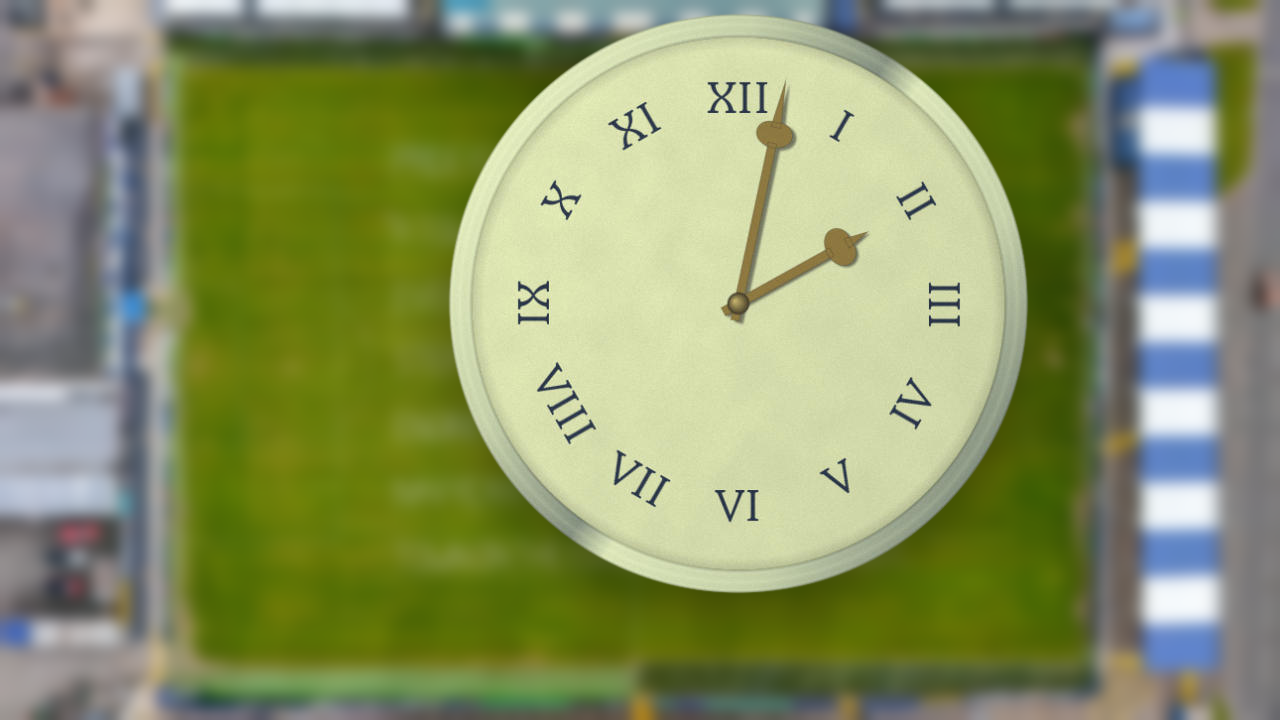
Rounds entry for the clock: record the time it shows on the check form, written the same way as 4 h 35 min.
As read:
2 h 02 min
